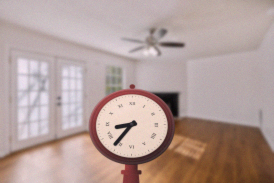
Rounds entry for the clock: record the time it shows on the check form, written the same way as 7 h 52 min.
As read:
8 h 36 min
